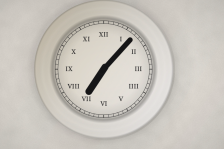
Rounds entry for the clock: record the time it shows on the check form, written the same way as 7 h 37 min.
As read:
7 h 07 min
